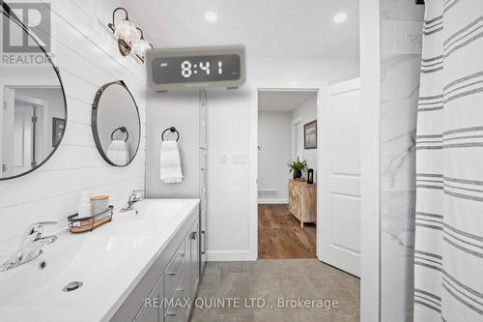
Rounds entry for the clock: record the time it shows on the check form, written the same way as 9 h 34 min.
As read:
8 h 41 min
